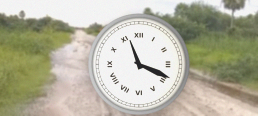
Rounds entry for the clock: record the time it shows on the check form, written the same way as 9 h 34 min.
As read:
11 h 19 min
